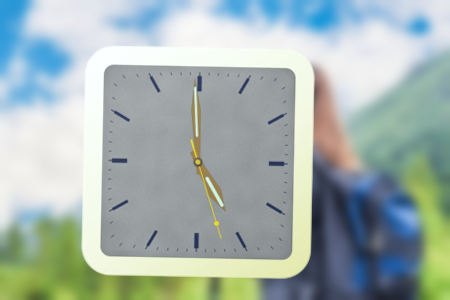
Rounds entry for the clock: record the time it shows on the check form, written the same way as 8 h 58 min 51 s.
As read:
4 h 59 min 27 s
